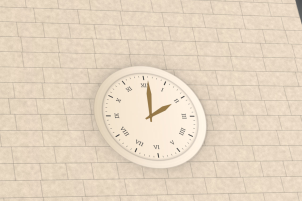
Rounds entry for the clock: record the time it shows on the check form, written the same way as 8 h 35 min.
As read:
2 h 01 min
